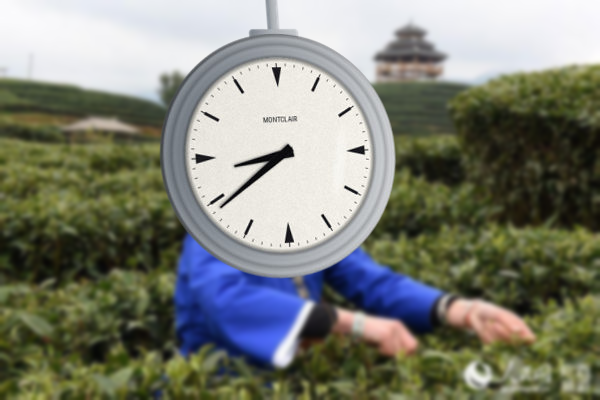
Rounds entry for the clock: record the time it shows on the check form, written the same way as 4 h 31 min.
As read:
8 h 39 min
